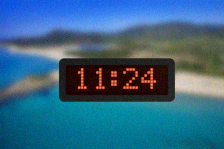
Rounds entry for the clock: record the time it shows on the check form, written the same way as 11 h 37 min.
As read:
11 h 24 min
